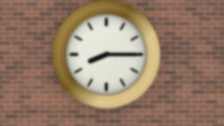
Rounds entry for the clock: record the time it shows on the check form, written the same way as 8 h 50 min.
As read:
8 h 15 min
